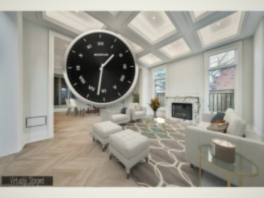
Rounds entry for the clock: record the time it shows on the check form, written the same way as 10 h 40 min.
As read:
1 h 32 min
